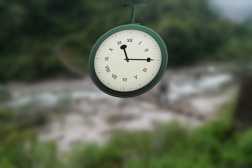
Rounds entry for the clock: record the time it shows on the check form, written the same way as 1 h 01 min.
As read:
11 h 15 min
